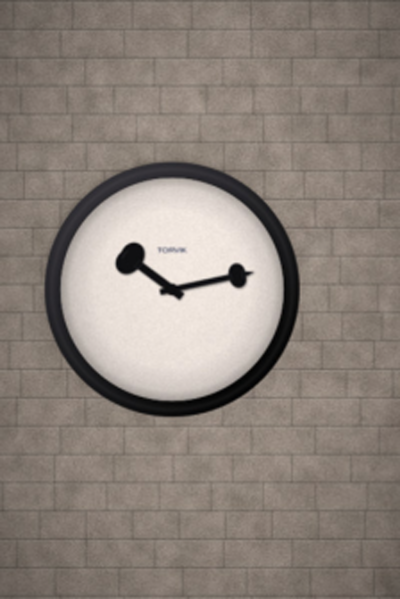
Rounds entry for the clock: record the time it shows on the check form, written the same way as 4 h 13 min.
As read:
10 h 13 min
